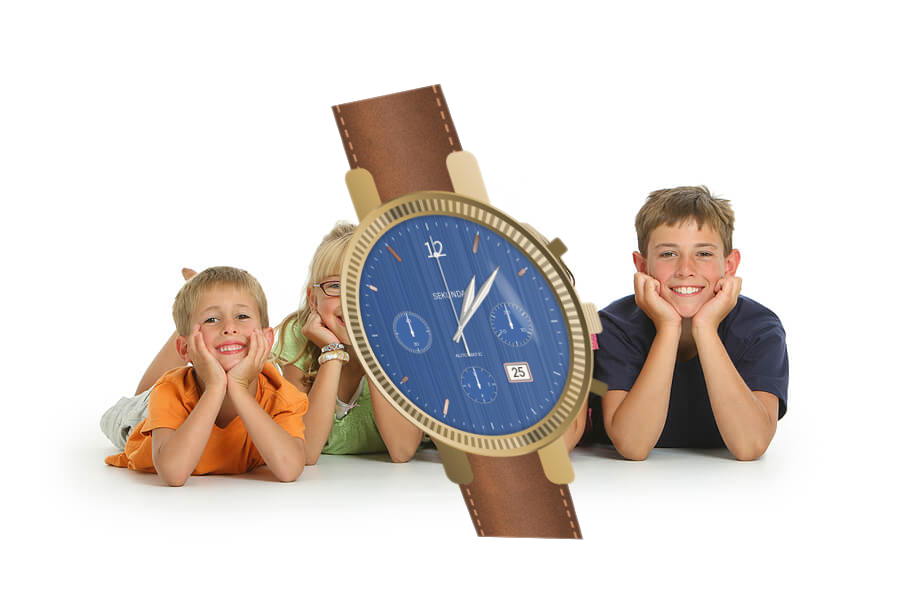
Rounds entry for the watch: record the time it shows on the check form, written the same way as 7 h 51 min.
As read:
1 h 08 min
